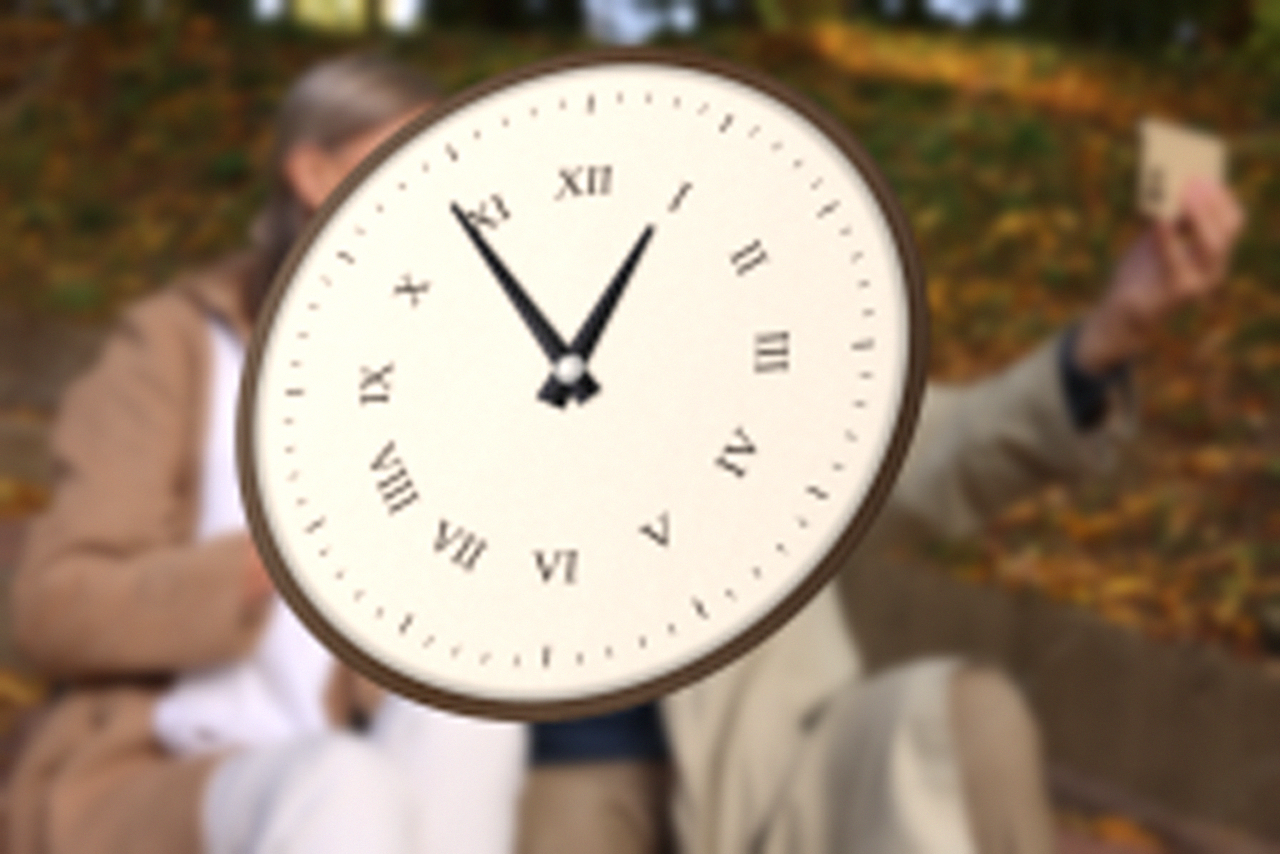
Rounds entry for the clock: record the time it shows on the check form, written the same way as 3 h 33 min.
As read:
12 h 54 min
